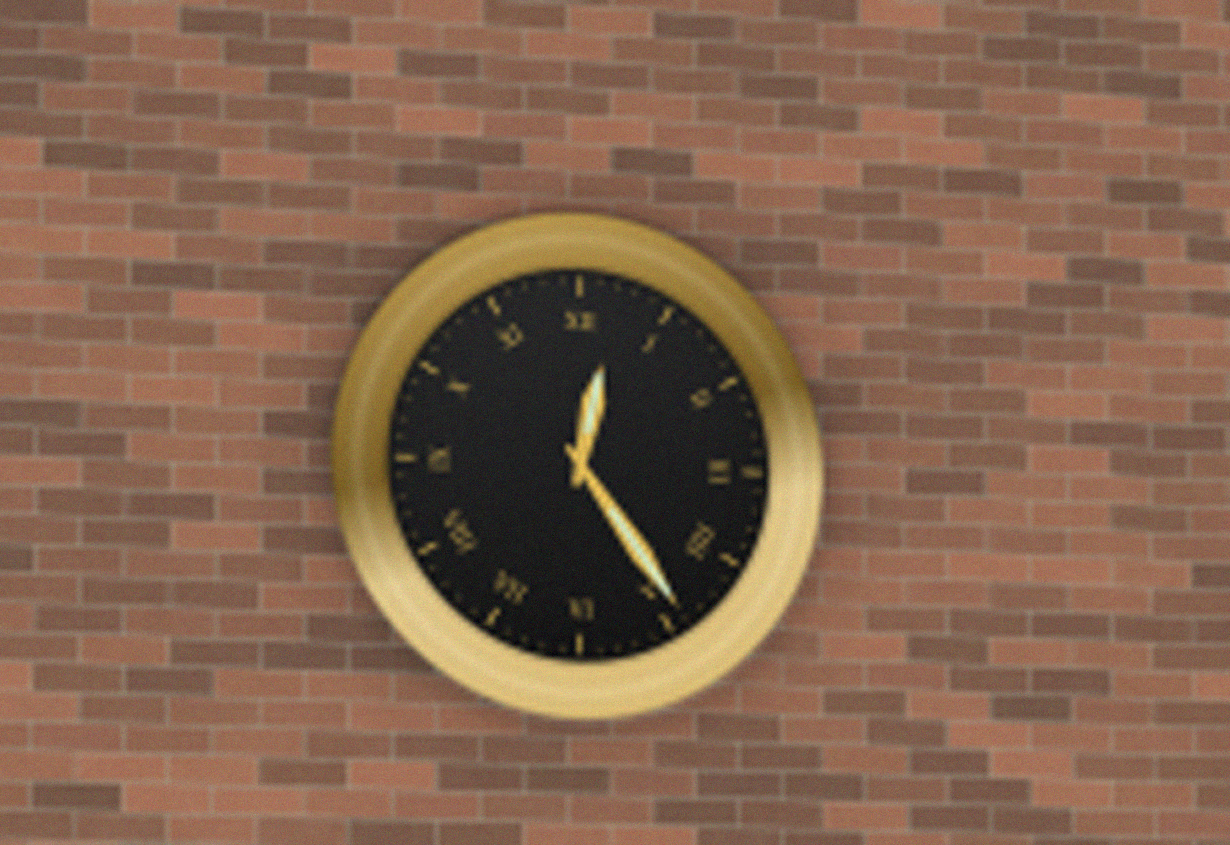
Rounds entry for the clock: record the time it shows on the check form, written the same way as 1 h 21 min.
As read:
12 h 24 min
